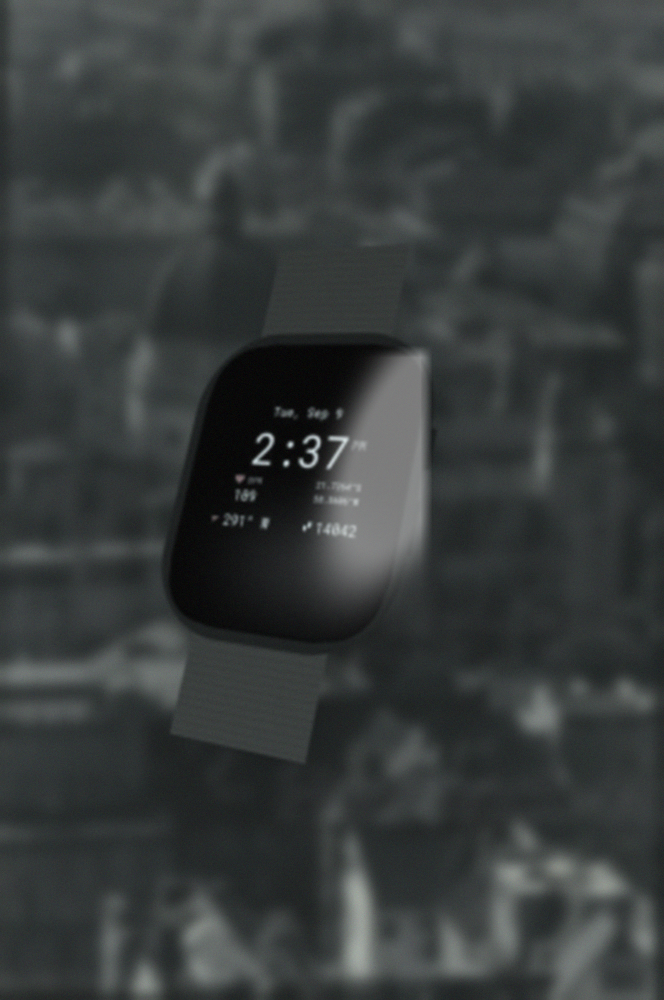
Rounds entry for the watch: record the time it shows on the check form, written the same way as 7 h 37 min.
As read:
2 h 37 min
